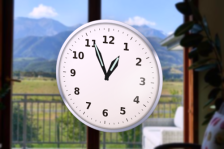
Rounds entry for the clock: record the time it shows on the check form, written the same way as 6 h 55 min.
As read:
12 h 56 min
